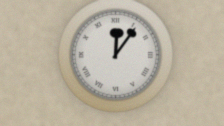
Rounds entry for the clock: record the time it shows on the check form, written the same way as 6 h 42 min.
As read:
12 h 06 min
